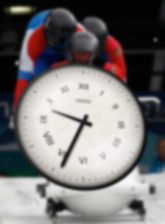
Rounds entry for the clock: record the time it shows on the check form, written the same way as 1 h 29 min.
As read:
9 h 34 min
